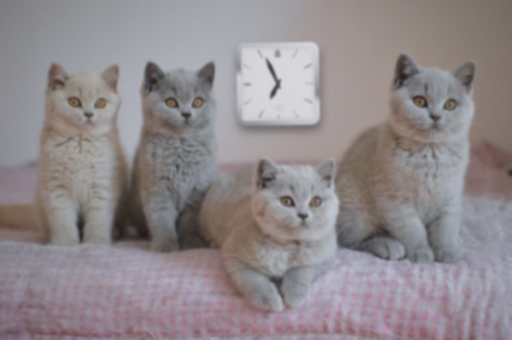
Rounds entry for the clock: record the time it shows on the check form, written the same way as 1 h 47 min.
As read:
6 h 56 min
